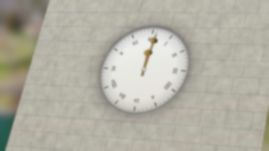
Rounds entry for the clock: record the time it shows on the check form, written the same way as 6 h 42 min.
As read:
12 h 01 min
